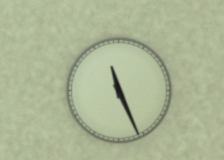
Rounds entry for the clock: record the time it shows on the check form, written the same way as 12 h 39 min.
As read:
11 h 26 min
